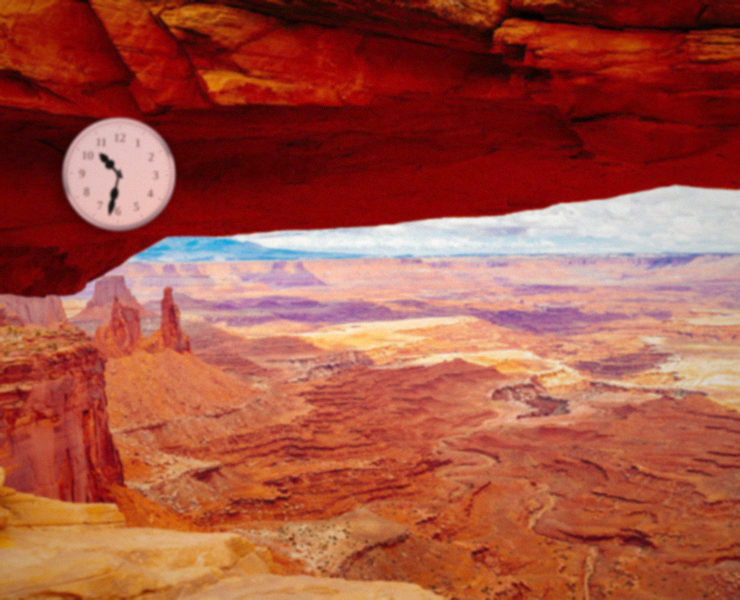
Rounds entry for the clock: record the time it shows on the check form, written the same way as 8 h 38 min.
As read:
10 h 32 min
